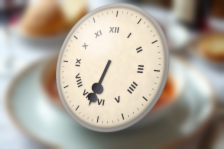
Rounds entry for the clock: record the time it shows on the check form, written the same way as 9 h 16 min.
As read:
6 h 33 min
